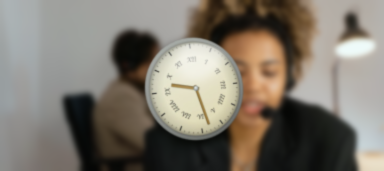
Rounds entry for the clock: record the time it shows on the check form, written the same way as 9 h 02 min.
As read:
9 h 28 min
